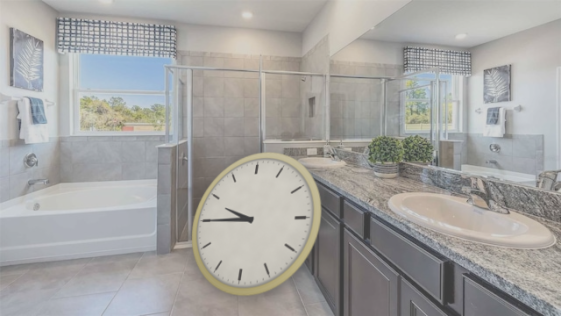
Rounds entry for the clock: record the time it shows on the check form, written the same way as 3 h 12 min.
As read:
9 h 45 min
